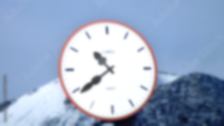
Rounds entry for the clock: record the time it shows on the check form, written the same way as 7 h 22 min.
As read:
10 h 39 min
